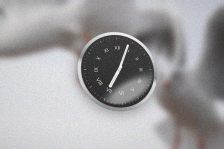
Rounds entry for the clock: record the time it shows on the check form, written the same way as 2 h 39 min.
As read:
7 h 04 min
